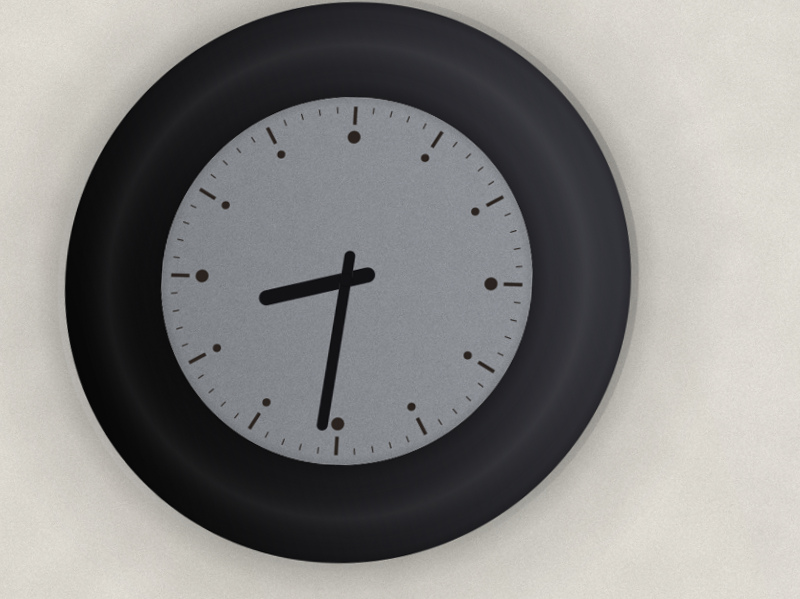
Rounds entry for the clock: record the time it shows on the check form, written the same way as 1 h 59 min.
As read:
8 h 31 min
